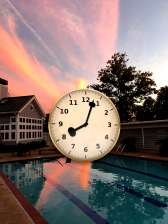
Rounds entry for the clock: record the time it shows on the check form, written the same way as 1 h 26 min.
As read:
8 h 03 min
